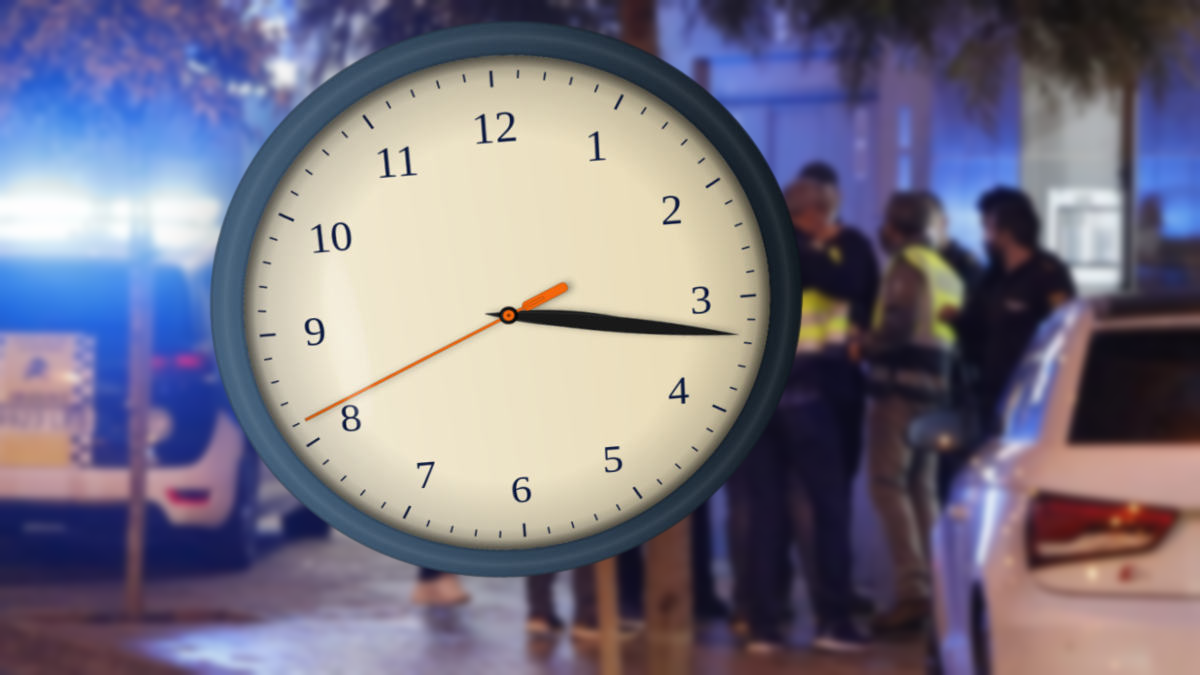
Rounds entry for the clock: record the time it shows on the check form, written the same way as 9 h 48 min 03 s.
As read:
3 h 16 min 41 s
